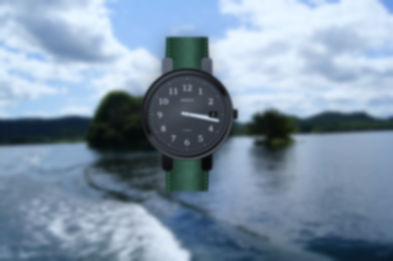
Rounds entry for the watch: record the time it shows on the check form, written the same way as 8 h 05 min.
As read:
3 h 17 min
